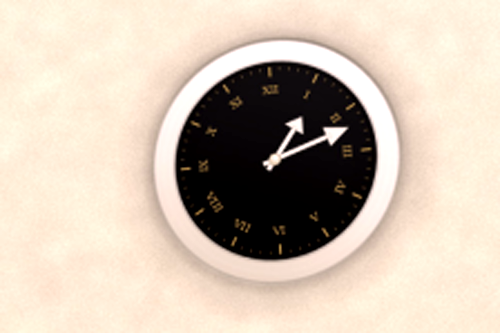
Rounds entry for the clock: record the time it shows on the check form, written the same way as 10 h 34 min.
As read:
1 h 12 min
